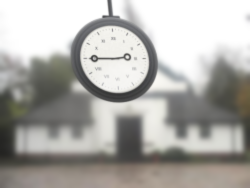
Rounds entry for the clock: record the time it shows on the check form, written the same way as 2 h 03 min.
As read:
2 h 45 min
